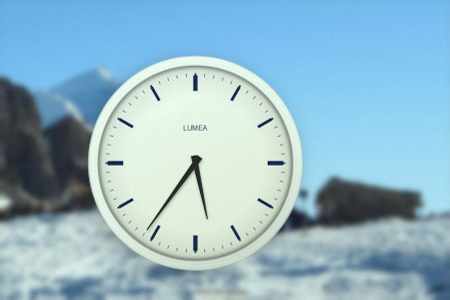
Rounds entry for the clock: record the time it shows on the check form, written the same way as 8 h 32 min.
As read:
5 h 36 min
